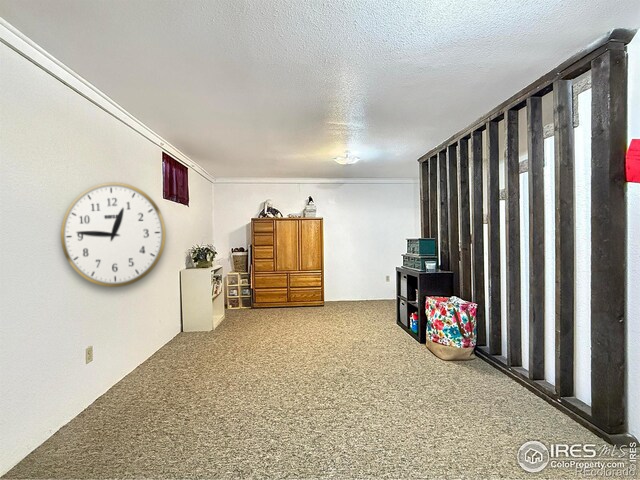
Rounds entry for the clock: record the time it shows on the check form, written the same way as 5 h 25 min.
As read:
12 h 46 min
